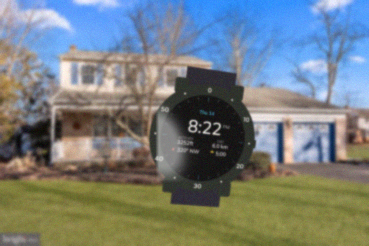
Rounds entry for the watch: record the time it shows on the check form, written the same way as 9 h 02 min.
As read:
8 h 22 min
